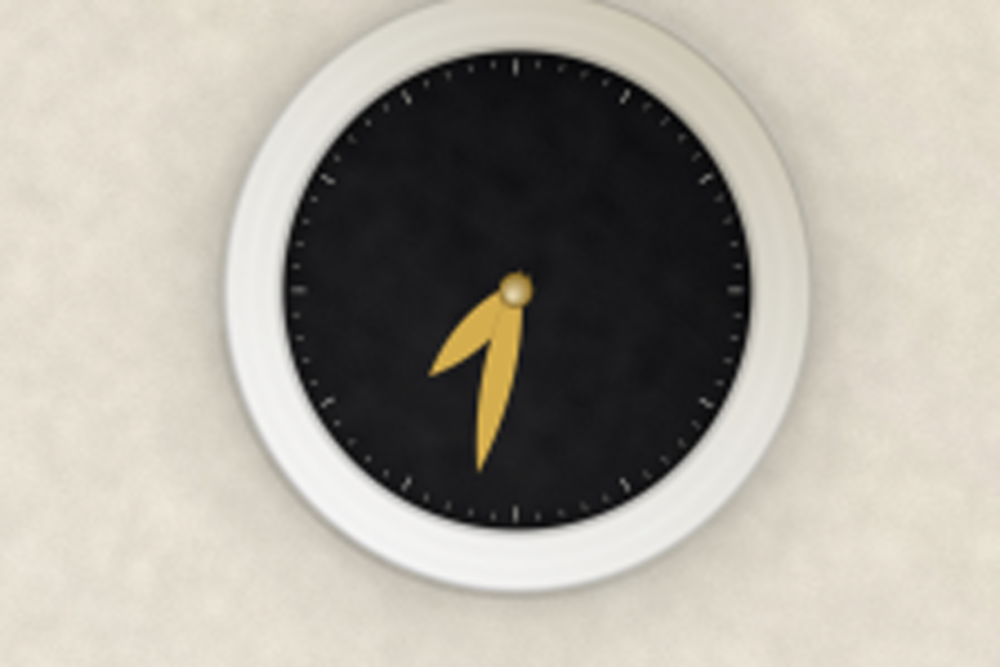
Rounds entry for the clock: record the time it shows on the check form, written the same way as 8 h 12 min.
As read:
7 h 32 min
